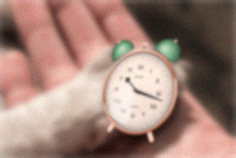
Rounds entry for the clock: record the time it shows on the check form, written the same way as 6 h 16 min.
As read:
10 h 17 min
